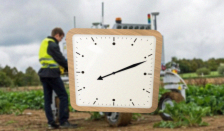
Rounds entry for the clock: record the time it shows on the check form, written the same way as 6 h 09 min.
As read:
8 h 11 min
